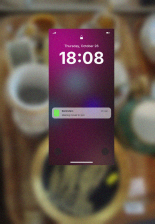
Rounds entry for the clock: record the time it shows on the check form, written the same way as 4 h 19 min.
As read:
18 h 08 min
